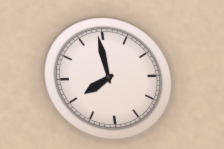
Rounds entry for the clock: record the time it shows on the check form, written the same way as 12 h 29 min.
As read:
7 h 59 min
